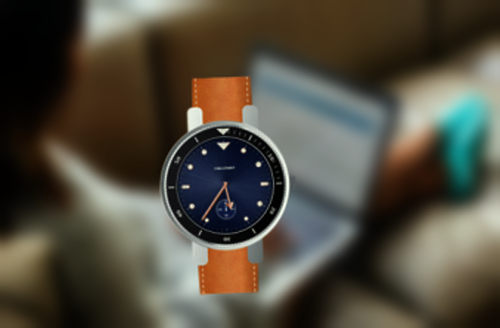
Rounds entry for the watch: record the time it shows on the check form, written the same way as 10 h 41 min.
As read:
5 h 36 min
